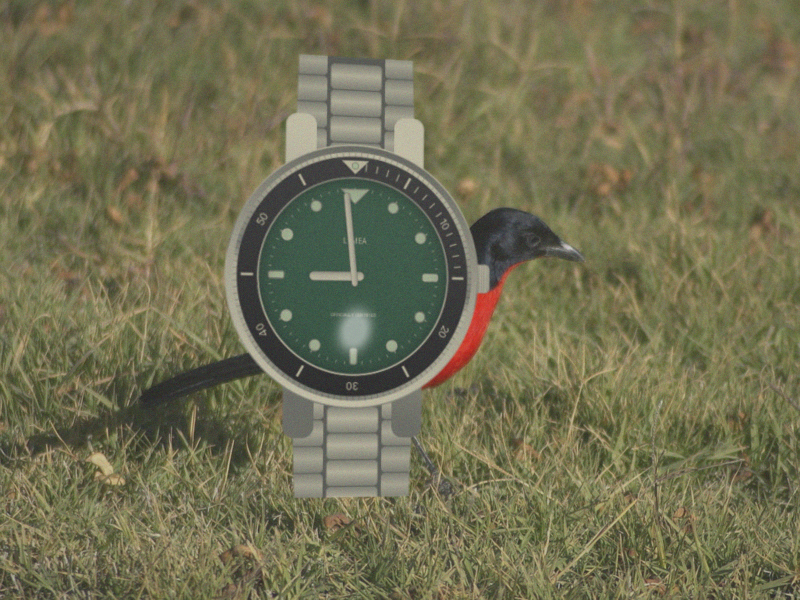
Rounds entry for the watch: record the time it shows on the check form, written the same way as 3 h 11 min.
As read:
8 h 59 min
